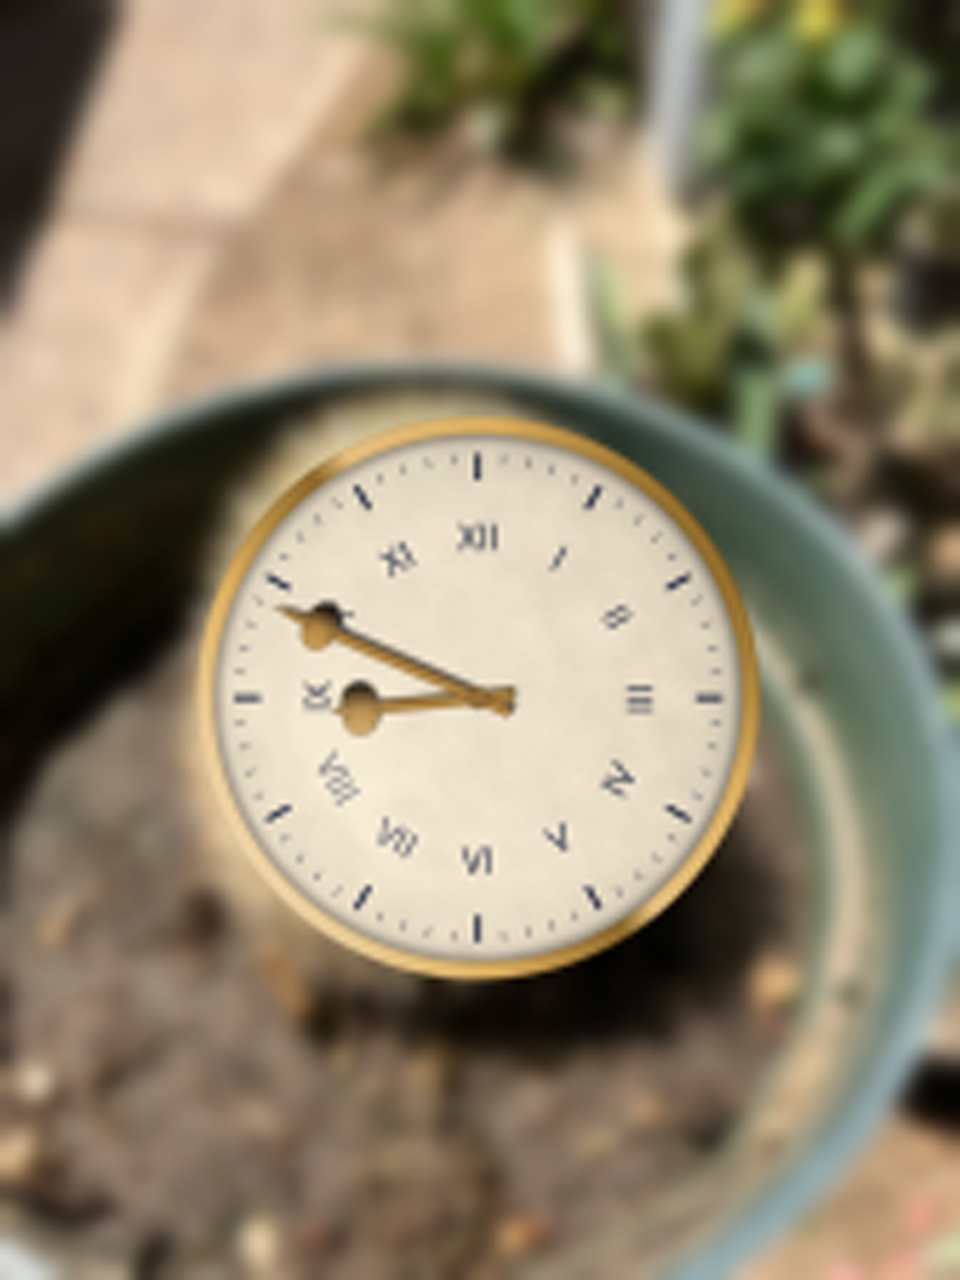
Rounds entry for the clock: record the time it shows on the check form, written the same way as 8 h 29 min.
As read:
8 h 49 min
